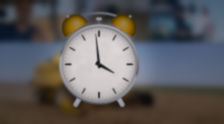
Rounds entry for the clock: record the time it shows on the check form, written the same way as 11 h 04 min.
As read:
3 h 59 min
